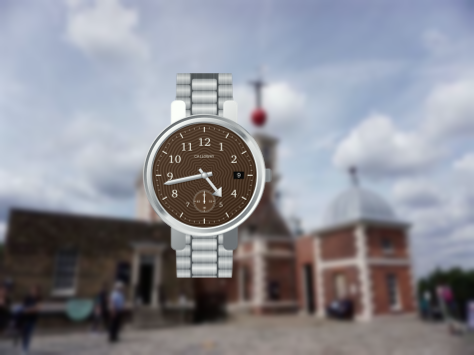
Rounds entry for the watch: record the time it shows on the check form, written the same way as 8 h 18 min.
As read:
4 h 43 min
